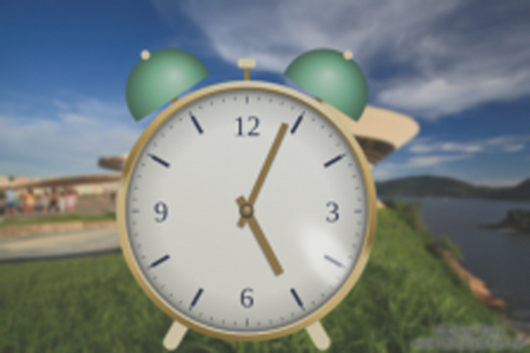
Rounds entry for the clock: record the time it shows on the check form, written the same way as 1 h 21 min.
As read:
5 h 04 min
